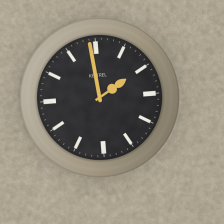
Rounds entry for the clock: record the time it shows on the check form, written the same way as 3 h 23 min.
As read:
1 h 59 min
